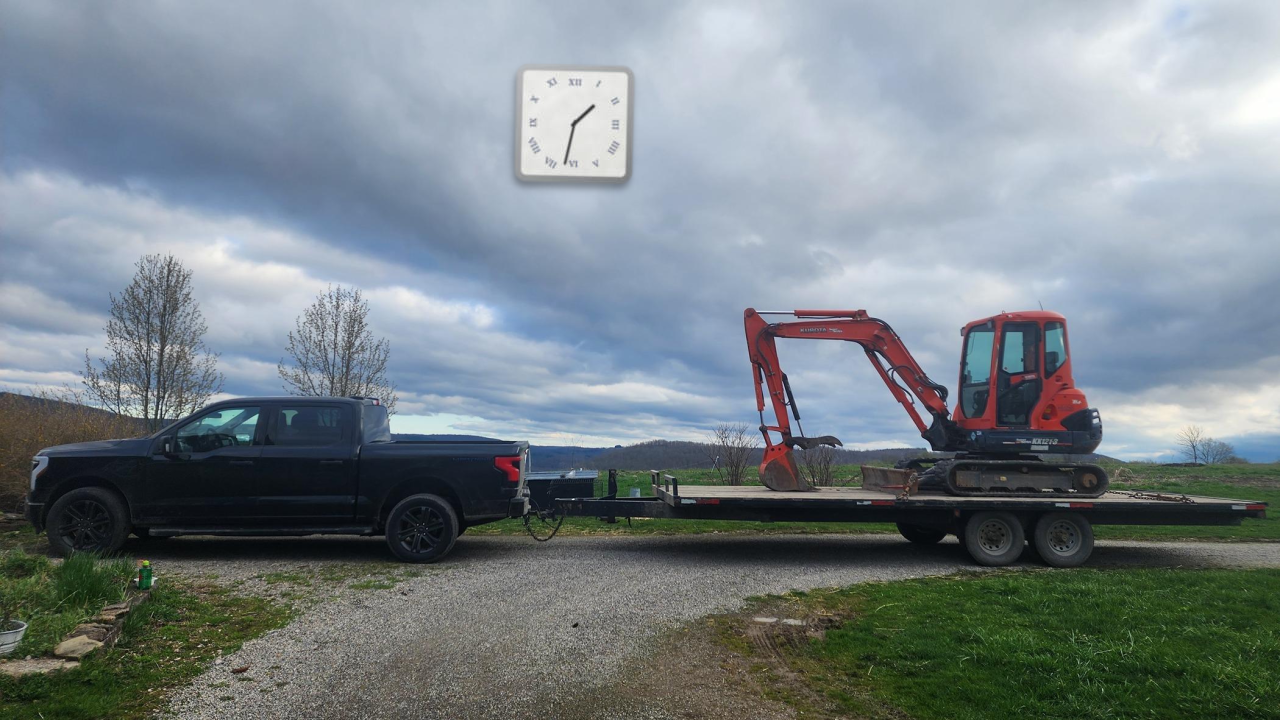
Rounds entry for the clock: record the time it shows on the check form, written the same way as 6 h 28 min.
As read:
1 h 32 min
